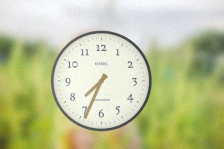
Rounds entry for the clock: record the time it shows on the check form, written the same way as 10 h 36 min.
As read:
7 h 34 min
